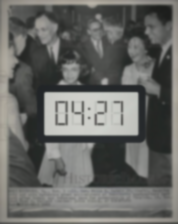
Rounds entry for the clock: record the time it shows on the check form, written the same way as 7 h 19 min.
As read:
4 h 27 min
